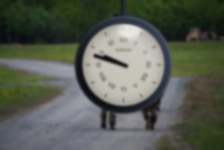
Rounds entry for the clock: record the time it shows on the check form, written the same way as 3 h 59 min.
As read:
9 h 48 min
